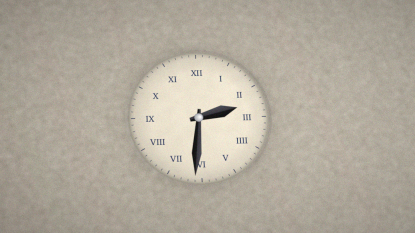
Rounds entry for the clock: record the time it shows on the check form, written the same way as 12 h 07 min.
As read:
2 h 31 min
